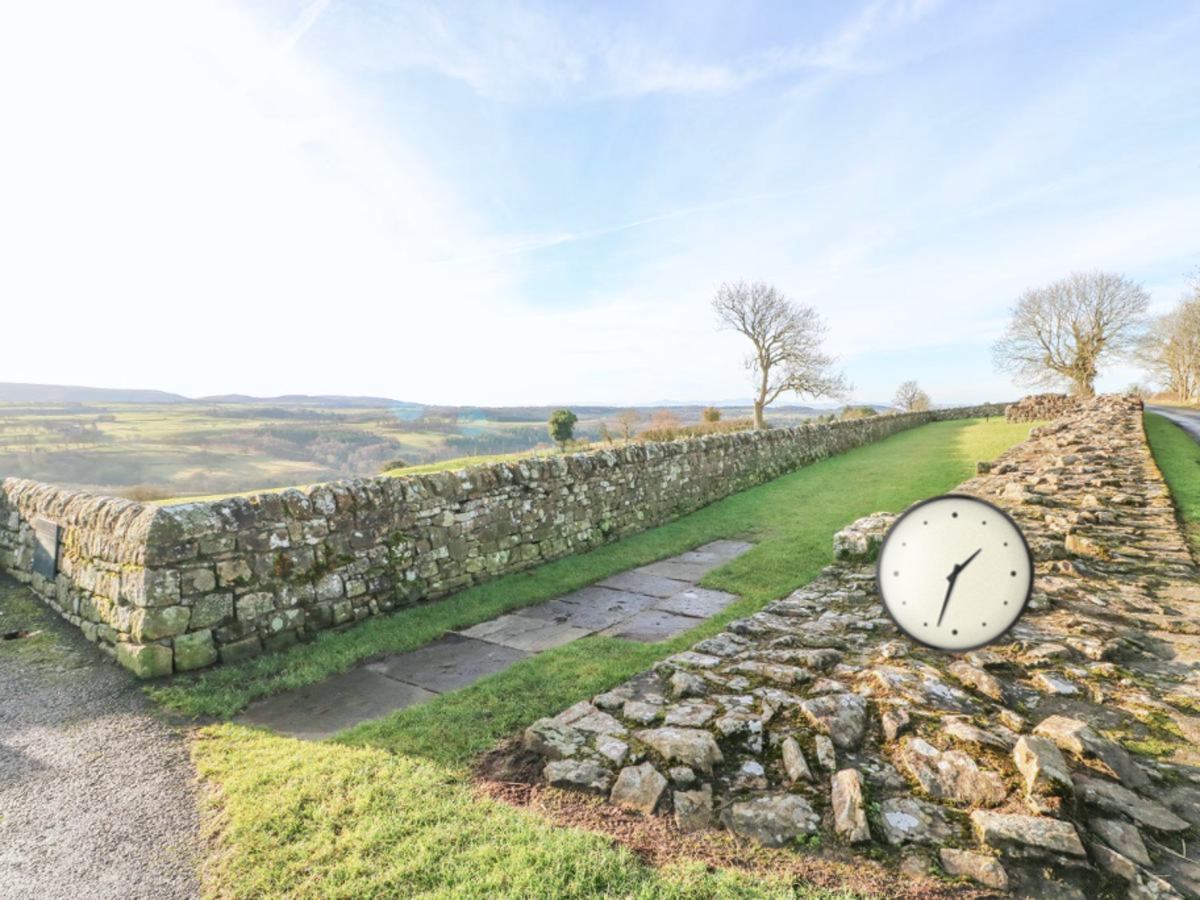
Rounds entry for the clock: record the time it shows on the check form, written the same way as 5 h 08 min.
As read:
1 h 33 min
